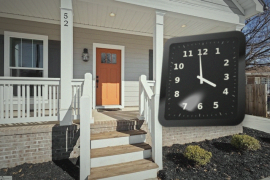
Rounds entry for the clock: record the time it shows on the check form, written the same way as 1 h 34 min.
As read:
3 h 59 min
